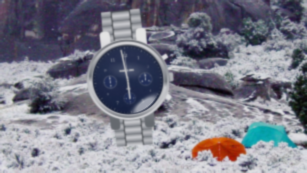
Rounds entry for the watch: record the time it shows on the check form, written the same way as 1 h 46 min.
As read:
5 h 59 min
